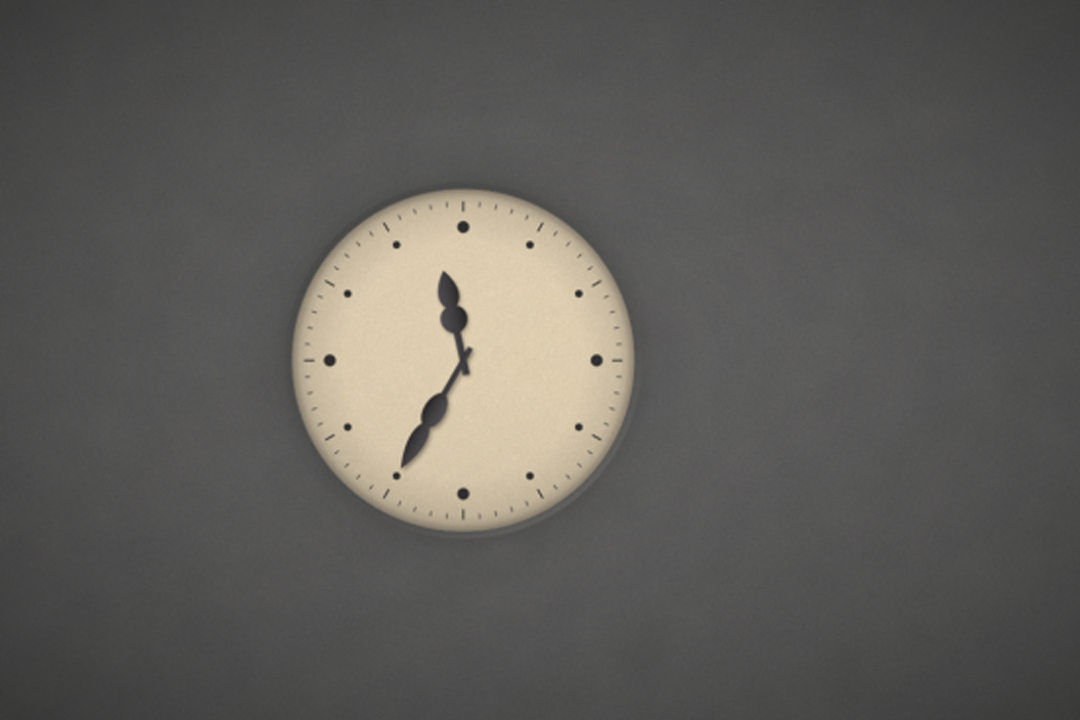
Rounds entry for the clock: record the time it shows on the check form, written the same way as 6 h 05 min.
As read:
11 h 35 min
